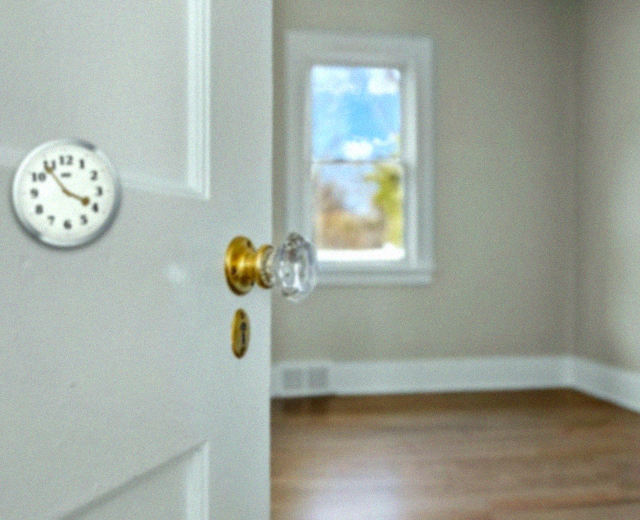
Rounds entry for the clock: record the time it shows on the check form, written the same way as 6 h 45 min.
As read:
3 h 54 min
